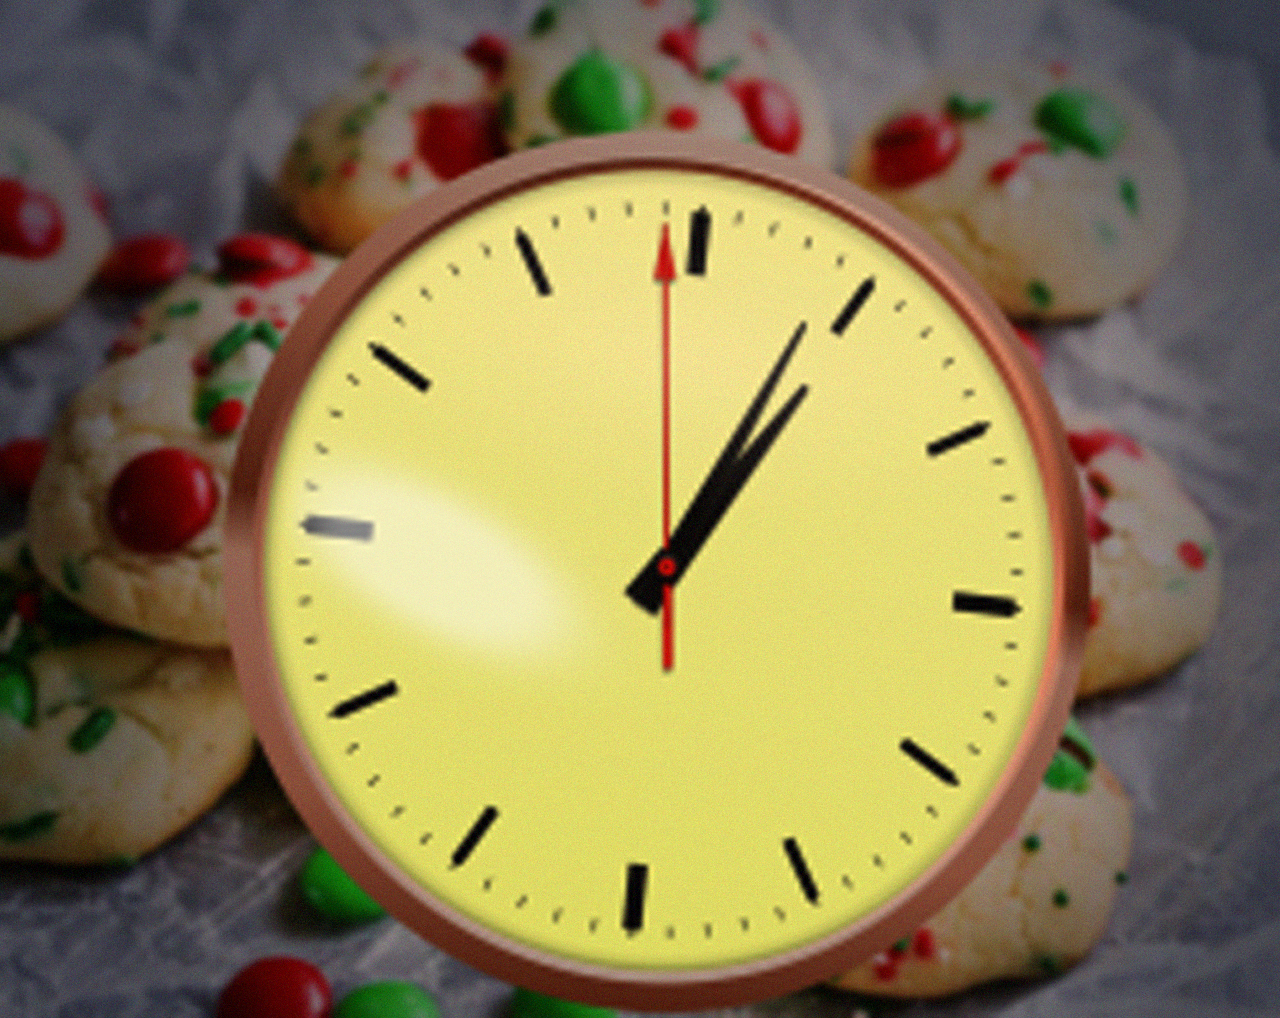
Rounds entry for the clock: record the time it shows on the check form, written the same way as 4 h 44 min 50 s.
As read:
1 h 03 min 59 s
